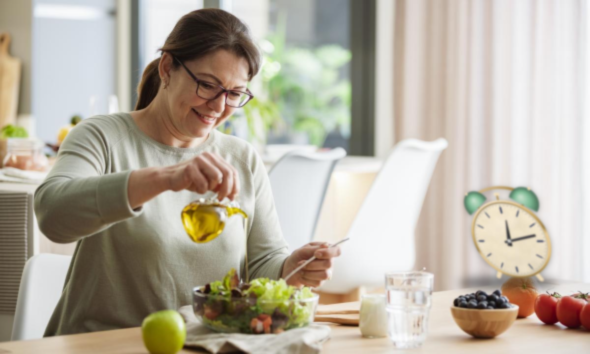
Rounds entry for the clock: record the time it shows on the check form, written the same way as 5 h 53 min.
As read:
12 h 13 min
